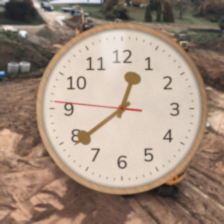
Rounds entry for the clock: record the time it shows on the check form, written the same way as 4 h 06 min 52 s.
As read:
12 h 38 min 46 s
